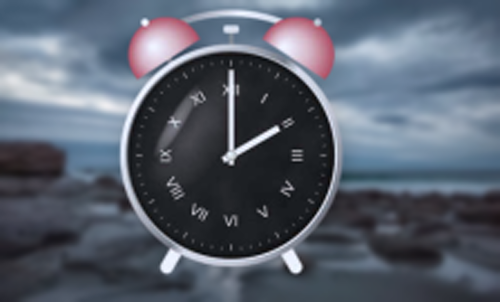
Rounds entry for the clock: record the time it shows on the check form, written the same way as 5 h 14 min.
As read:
2 h 00 min
